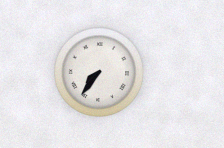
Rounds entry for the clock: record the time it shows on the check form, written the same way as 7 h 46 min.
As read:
7 h 36 min
